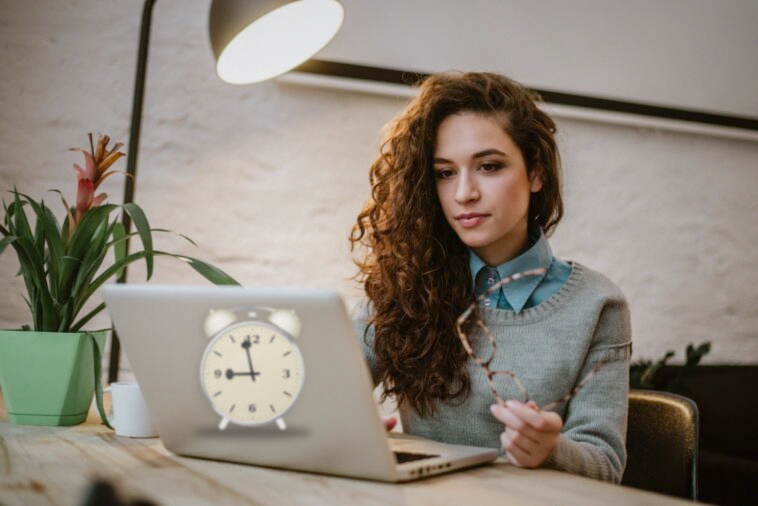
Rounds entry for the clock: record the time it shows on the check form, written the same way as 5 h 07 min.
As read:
8 h 58 min
